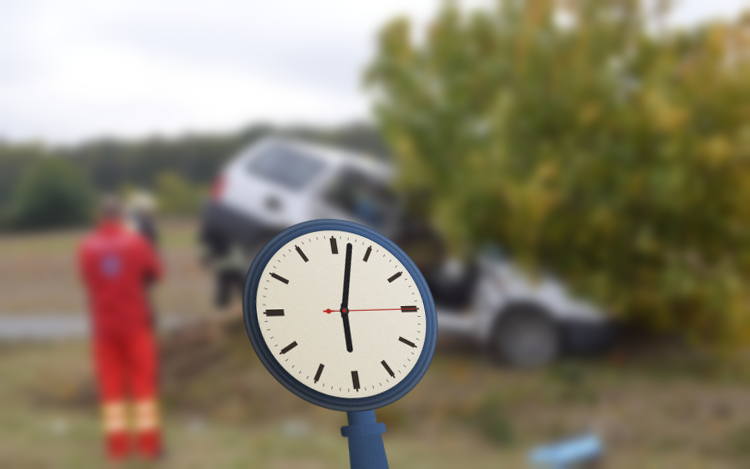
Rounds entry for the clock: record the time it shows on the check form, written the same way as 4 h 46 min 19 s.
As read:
6 h 02 min 15 s
